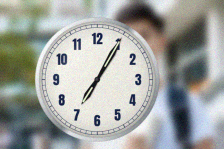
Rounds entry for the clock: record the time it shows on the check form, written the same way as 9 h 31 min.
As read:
7 h 05 min
